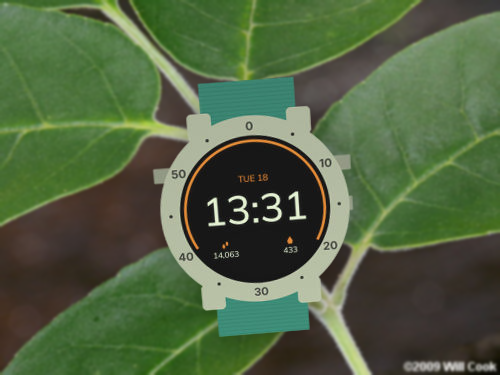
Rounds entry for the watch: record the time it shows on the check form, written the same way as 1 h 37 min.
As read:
13 h 31 min
